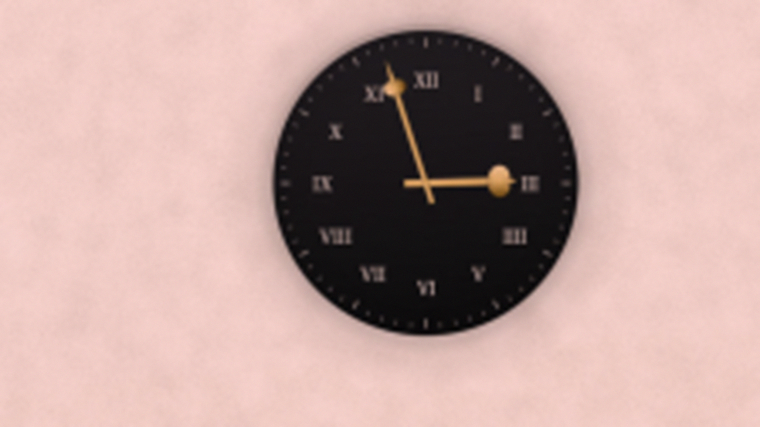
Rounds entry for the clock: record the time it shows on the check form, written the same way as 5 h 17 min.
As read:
2 h 57 min
